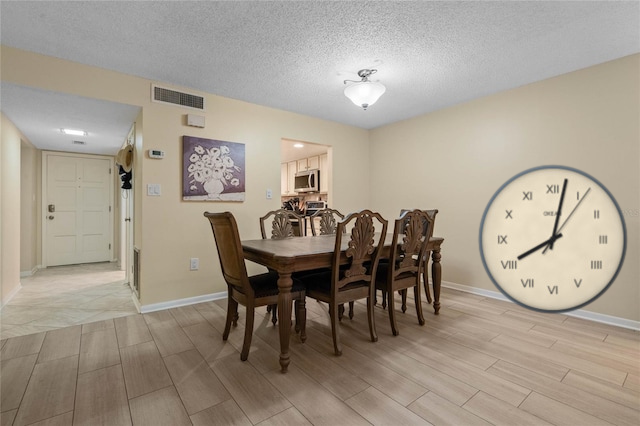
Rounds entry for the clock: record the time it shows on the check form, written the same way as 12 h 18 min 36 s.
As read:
8 h 02 min 06 s
